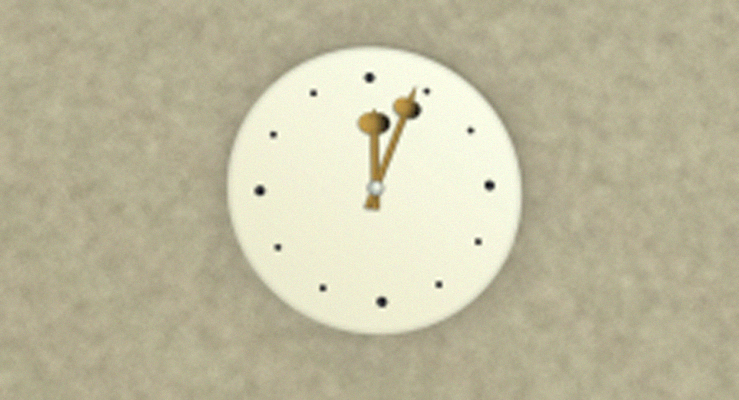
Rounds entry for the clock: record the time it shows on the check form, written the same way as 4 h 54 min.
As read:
12 h 04 min
